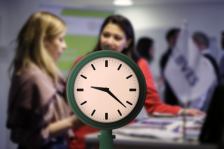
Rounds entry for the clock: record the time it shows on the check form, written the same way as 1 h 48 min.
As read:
9 h 22 min
